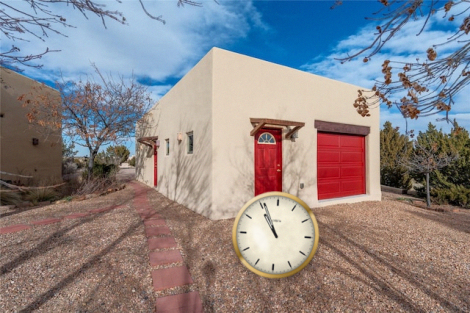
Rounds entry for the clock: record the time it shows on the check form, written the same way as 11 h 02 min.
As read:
10 h 56 min
